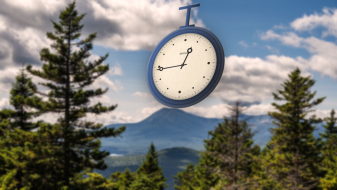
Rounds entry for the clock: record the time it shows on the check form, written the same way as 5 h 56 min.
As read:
12 h 44 min
